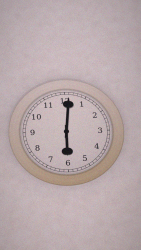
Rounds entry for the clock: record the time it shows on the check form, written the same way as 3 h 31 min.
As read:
6 h 01 min
